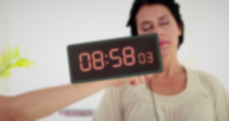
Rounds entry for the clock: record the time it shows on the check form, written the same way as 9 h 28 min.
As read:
8 h 58 min
